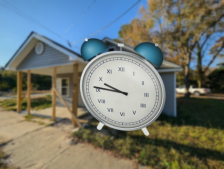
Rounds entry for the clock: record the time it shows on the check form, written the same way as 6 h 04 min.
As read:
9 h 46 min
